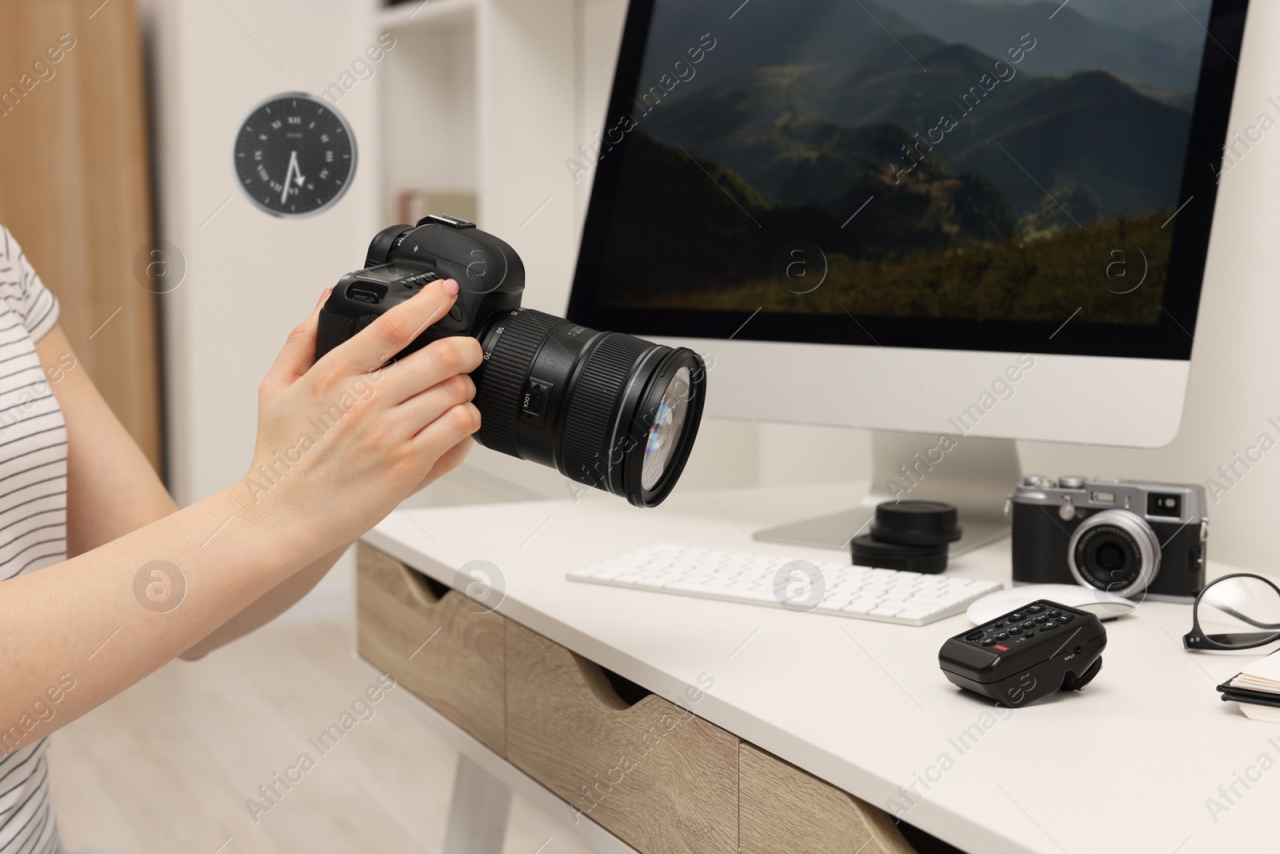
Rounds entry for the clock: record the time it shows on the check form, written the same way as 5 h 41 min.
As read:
5 h 32 min
